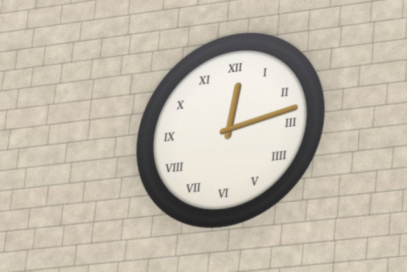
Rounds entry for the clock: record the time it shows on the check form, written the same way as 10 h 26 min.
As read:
12 h 13 min
